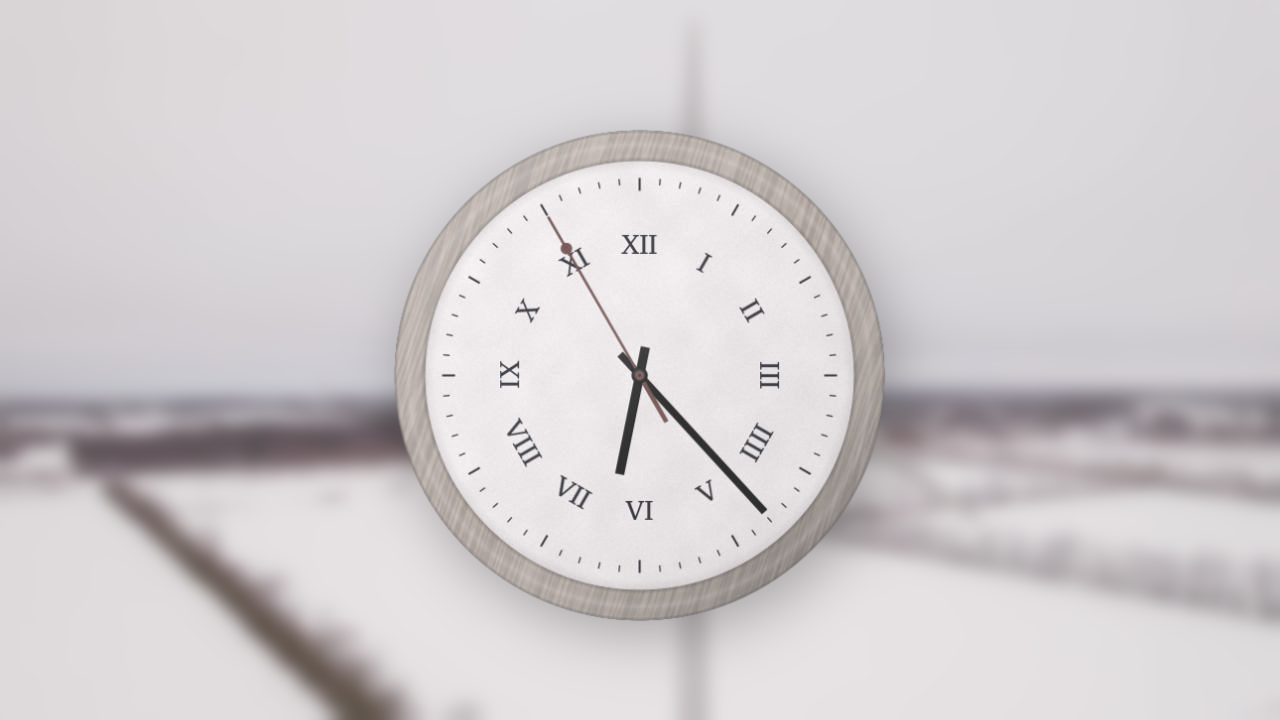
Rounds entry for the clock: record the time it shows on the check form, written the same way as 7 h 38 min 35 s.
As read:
6 h 22 min 55 s
